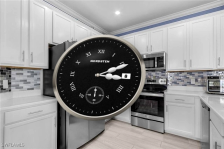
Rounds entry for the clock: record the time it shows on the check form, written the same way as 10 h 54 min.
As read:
3 h 11 min
